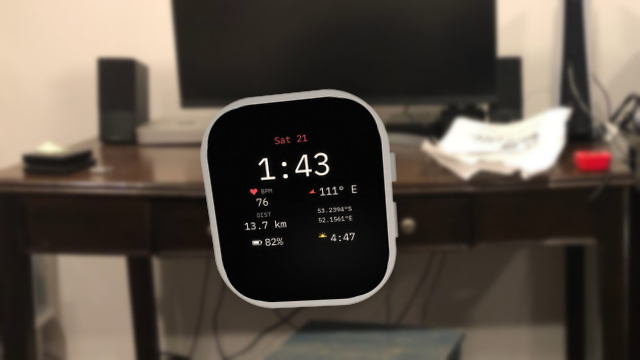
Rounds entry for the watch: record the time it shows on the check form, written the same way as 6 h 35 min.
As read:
1 h 43 min
